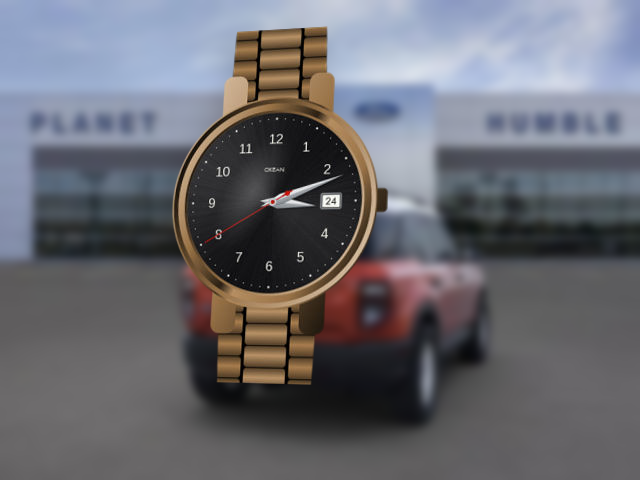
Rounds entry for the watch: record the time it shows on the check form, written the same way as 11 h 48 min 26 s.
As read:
3 h 11 min 40 s
